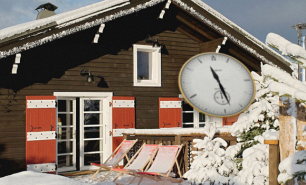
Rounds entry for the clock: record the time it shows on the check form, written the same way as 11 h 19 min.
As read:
11 h 28 min
